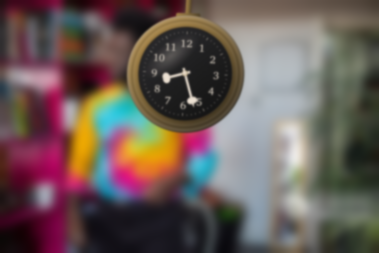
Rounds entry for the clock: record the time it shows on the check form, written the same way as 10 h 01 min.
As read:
8 h 27 min
